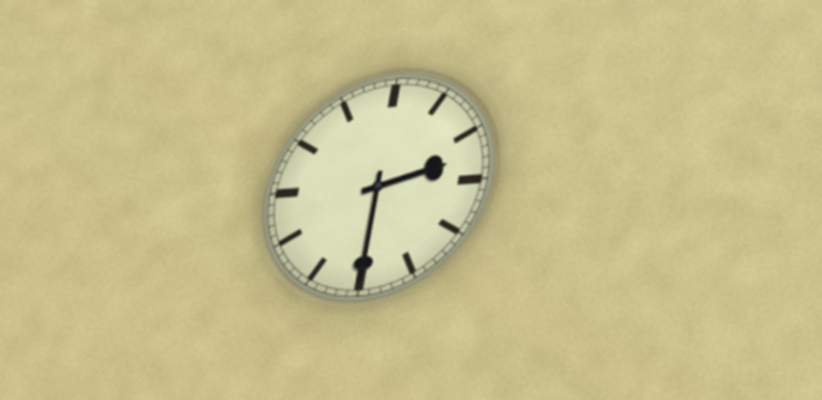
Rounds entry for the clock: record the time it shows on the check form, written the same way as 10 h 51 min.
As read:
2 h 30 min
